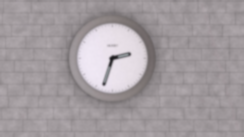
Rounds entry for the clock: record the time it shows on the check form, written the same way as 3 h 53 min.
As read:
2 h 33 min
